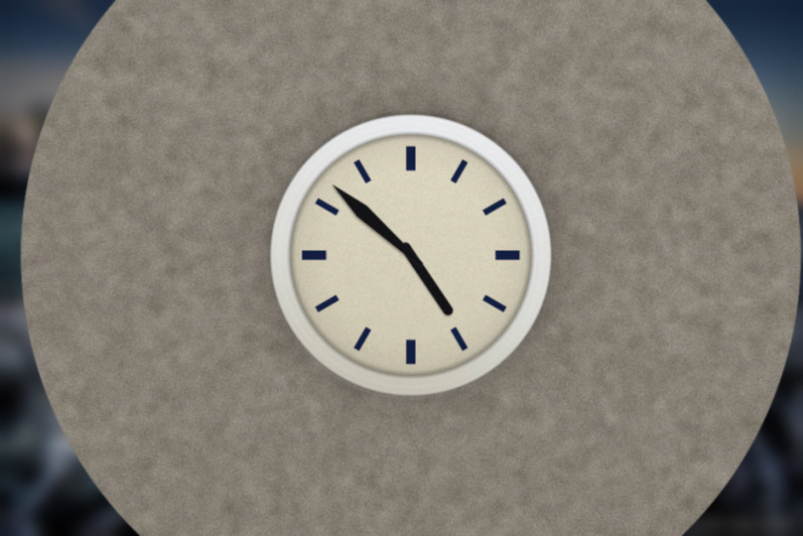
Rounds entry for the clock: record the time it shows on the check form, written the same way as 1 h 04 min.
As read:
4 h 52 min
